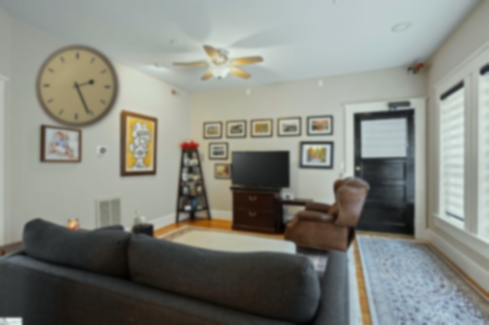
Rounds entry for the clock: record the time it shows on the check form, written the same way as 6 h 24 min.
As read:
2 h 26 min
